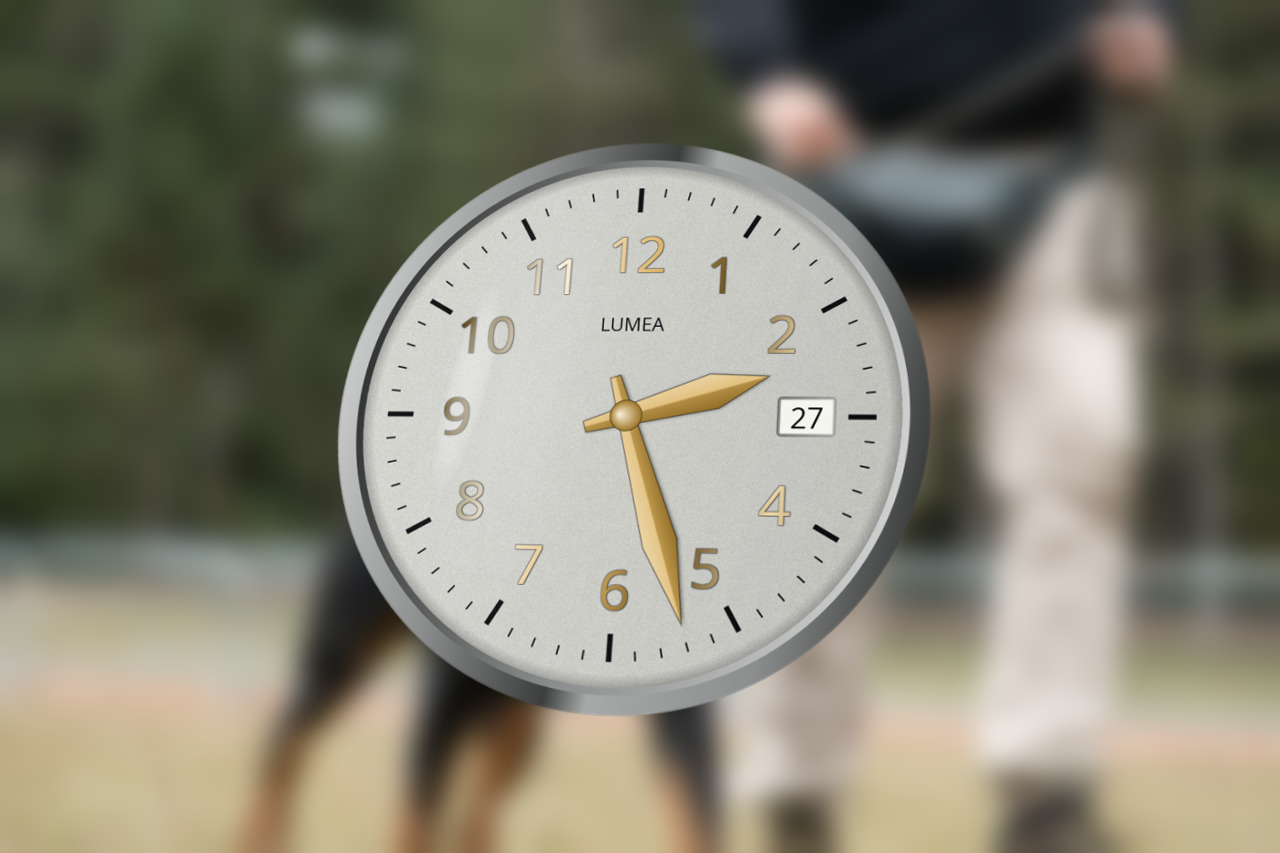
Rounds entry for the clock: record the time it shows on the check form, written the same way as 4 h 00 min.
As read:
2 h 27 min
